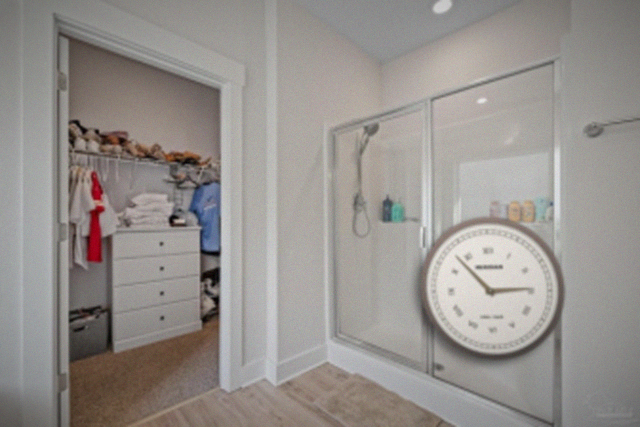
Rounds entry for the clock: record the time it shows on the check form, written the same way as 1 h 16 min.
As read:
2 h 53 min
